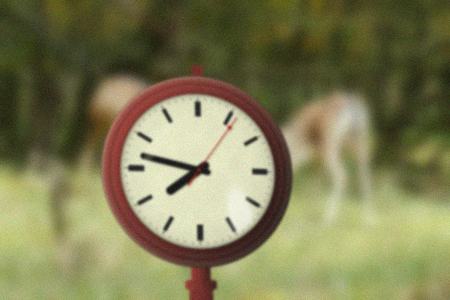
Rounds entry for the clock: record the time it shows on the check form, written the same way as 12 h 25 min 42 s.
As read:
7 h 47 min 06 s
